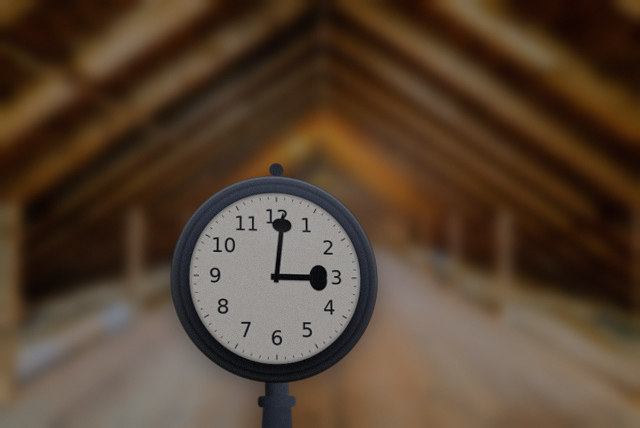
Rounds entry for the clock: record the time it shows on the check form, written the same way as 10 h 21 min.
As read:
3 h 01 min
